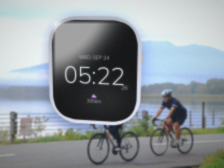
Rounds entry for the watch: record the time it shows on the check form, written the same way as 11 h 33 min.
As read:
5 h 22 min
